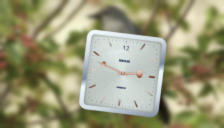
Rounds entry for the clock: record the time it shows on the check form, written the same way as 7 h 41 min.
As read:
2 h 48 min
